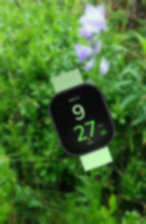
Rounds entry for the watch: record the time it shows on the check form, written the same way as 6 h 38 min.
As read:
9 h 27 min
